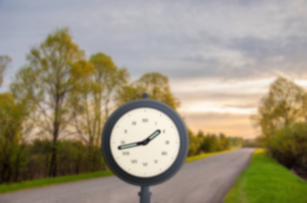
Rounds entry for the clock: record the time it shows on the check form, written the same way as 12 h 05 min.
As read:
1 h 43 min
